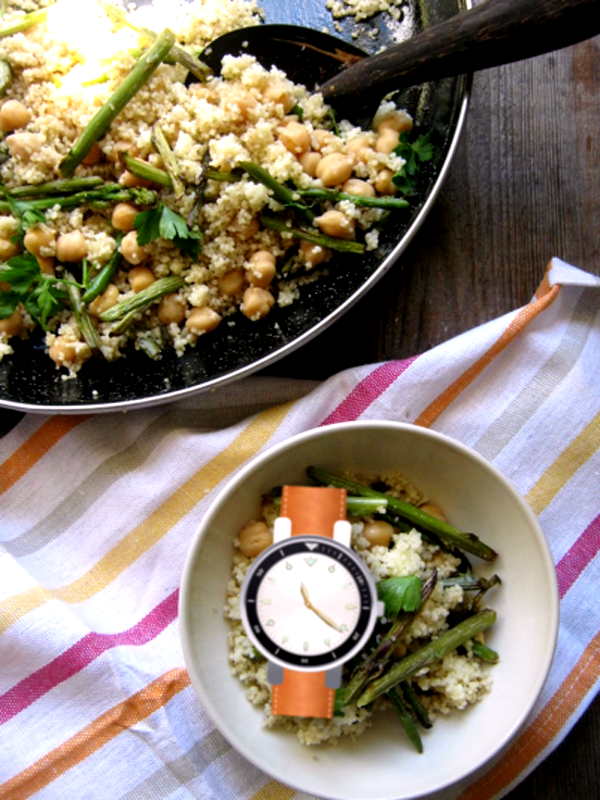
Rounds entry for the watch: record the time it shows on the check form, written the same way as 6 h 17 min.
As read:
11 h 21 min
